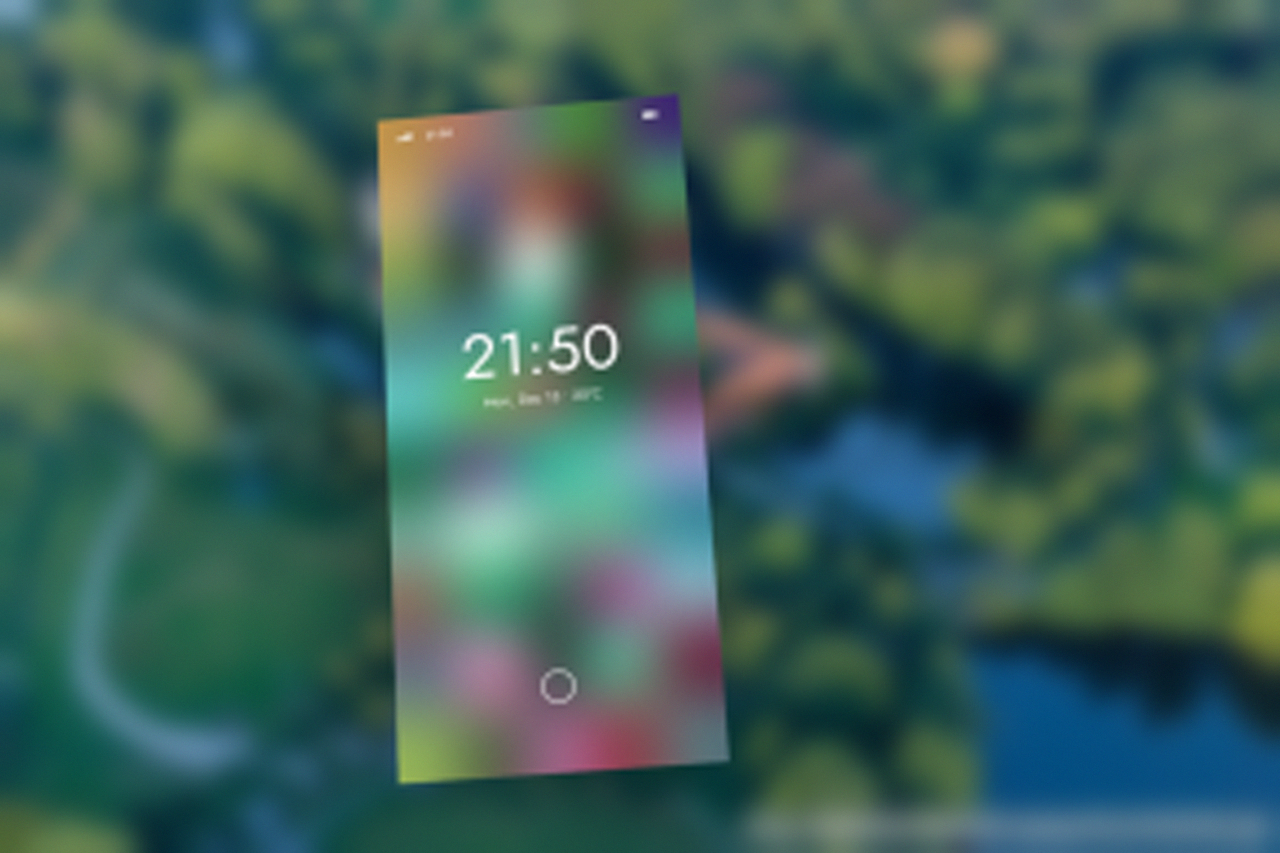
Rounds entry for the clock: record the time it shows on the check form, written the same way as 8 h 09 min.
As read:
21 h 50 min
